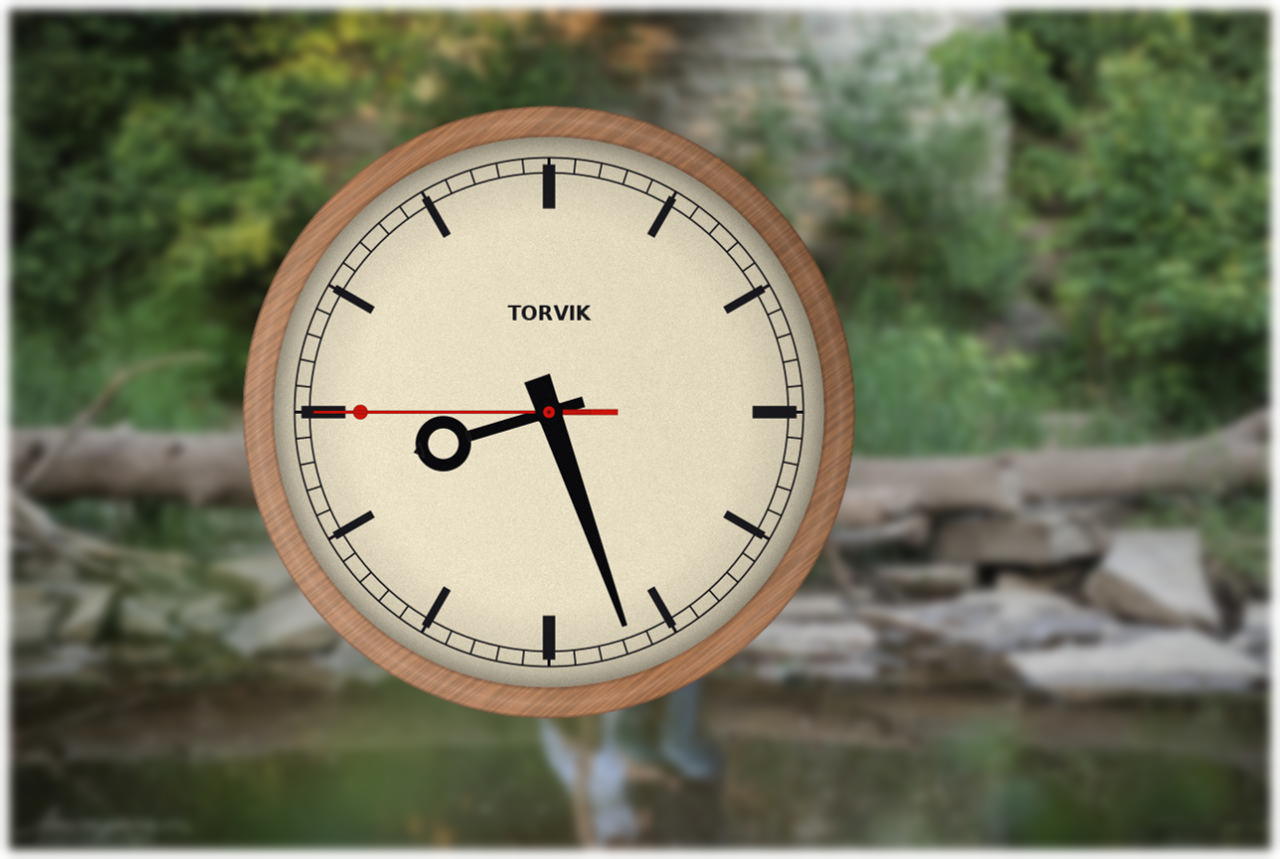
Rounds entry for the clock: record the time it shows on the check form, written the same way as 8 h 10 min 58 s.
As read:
8 h 26 min 45 s
